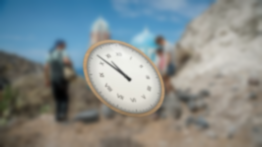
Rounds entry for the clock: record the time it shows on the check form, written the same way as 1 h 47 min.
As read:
10 h 52 min
